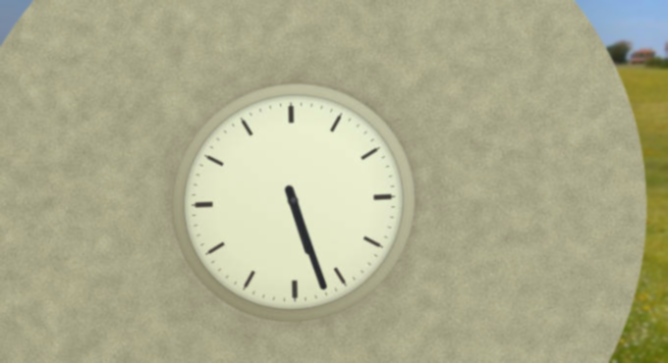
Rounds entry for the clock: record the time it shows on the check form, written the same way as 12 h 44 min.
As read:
5 h 27 min
